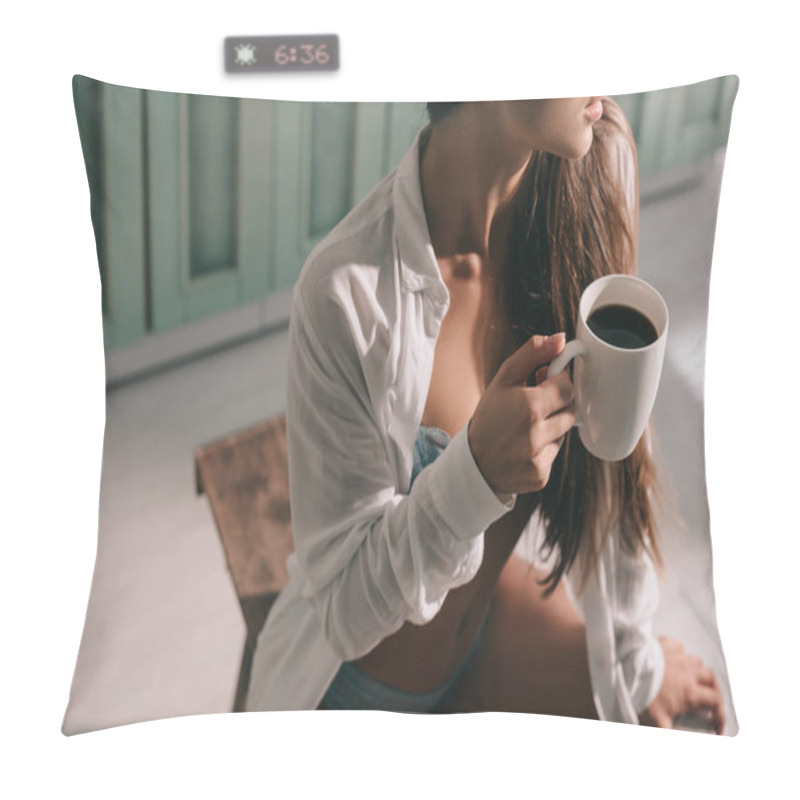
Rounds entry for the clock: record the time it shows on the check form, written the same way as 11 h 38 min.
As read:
6 h 36 min
